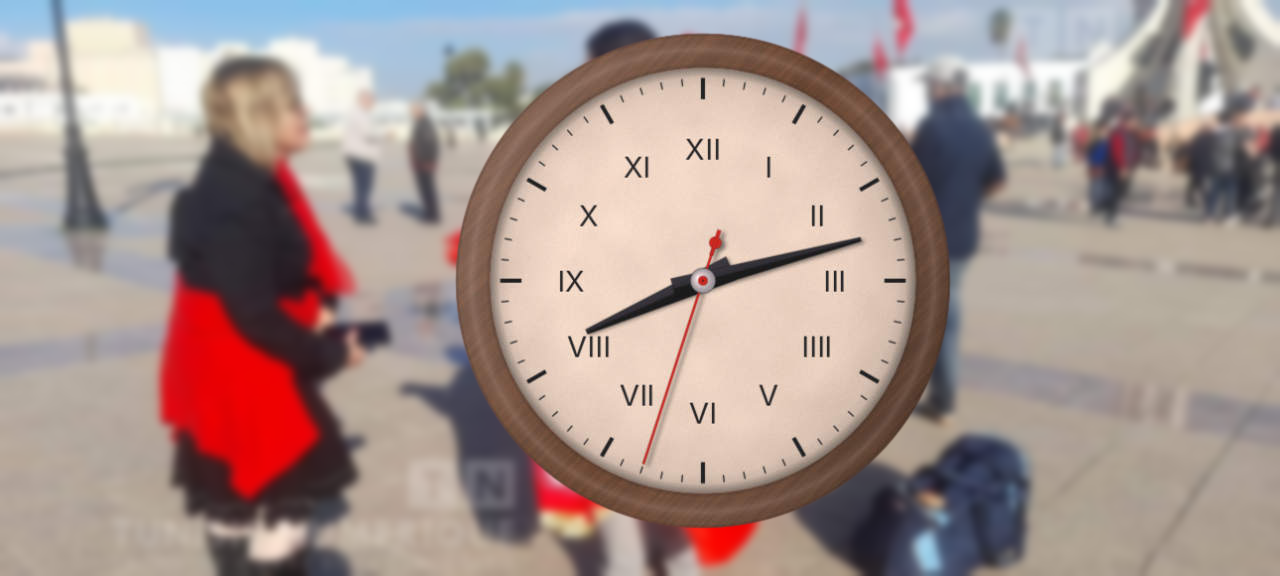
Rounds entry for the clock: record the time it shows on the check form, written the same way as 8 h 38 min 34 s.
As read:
8 h 12 min 33 s
